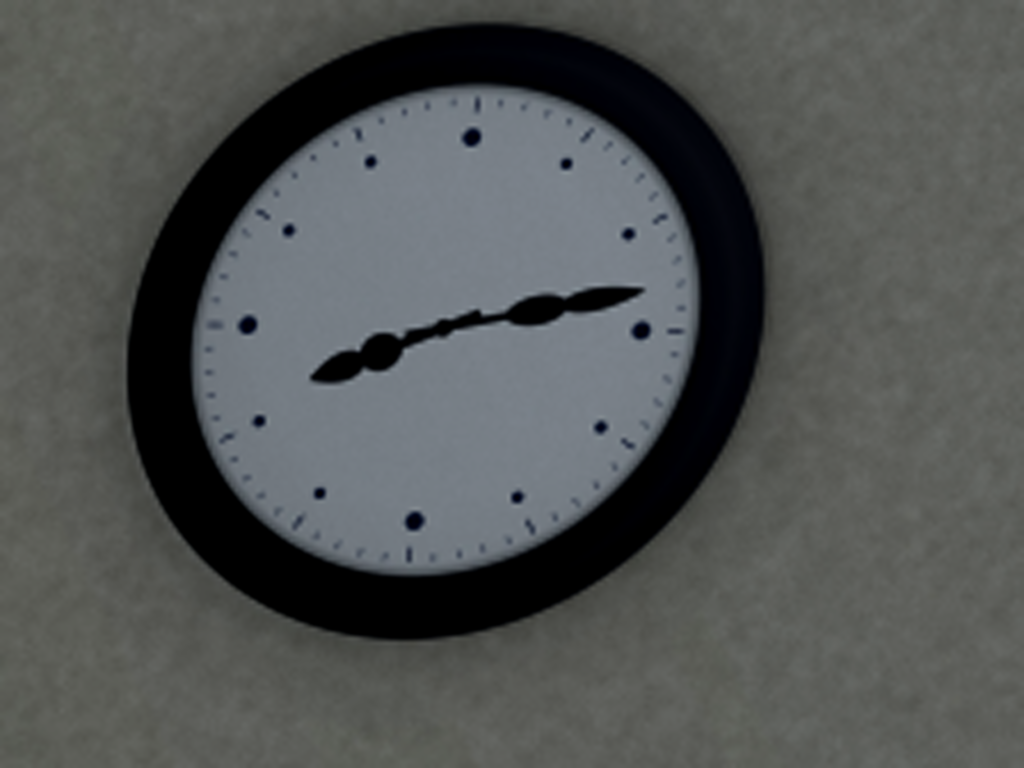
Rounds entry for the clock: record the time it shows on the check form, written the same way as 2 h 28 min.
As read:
8 h 13 min
